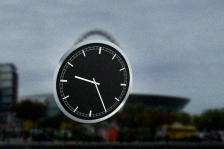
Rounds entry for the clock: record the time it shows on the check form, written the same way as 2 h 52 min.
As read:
9 h 25 min
